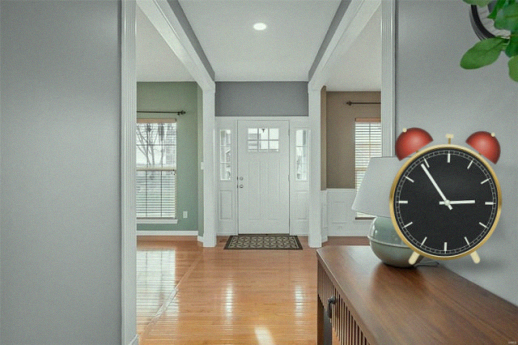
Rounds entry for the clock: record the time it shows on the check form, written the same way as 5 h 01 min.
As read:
2 h 54 min
